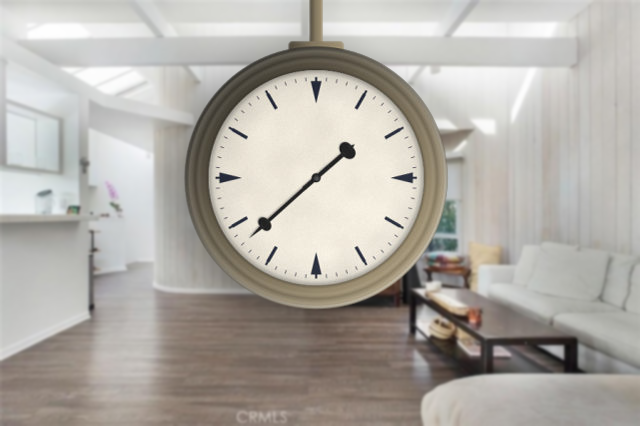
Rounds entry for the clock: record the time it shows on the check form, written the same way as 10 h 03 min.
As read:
1 h 38 min
